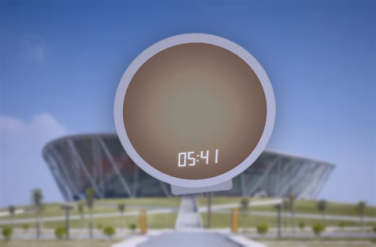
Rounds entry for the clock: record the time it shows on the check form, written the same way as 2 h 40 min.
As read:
5 h 41 min
